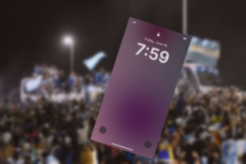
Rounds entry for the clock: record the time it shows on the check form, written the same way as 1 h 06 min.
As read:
7 h 59 min
